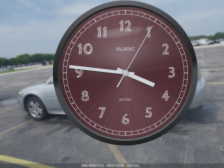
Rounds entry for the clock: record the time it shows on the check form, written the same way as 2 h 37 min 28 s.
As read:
3 h 46 min 05 s
